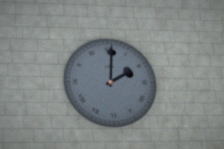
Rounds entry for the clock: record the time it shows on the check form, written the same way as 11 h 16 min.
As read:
2 h 01 min
